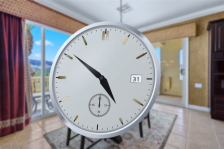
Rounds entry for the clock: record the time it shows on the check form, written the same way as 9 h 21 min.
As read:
4 h 51 min
